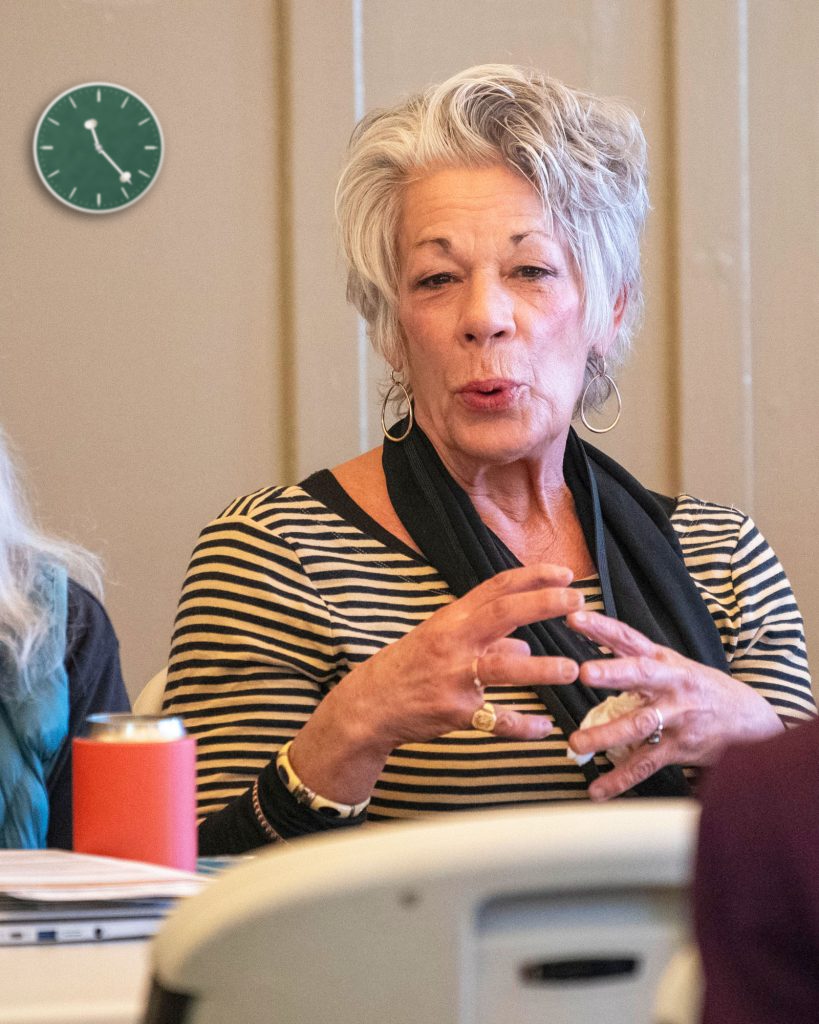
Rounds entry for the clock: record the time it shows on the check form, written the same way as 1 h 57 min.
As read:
11 h 23 min
